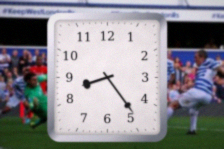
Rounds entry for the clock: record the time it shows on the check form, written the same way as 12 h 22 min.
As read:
8 h 24 min
